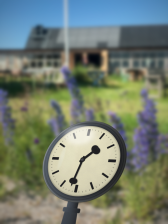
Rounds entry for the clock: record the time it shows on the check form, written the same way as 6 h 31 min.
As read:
1 h 32 min
